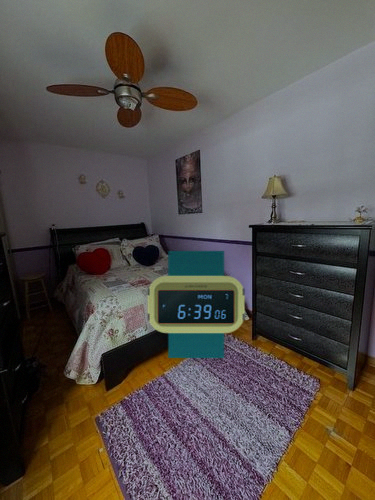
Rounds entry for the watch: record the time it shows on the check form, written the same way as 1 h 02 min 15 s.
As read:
6 h 39 min 06 s
